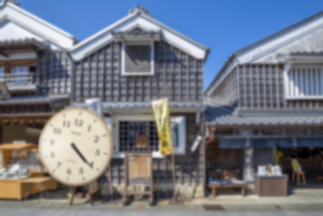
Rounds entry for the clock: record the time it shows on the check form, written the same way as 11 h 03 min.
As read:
4 h 21 min
